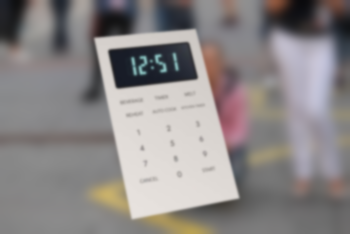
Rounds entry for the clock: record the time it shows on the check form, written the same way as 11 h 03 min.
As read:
12 h 51 min
